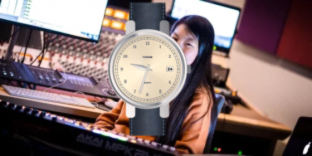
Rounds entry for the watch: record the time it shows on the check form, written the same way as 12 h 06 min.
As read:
9 h 33 min
